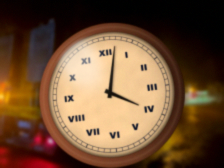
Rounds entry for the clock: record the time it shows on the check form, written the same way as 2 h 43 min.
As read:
4 h 02 min
